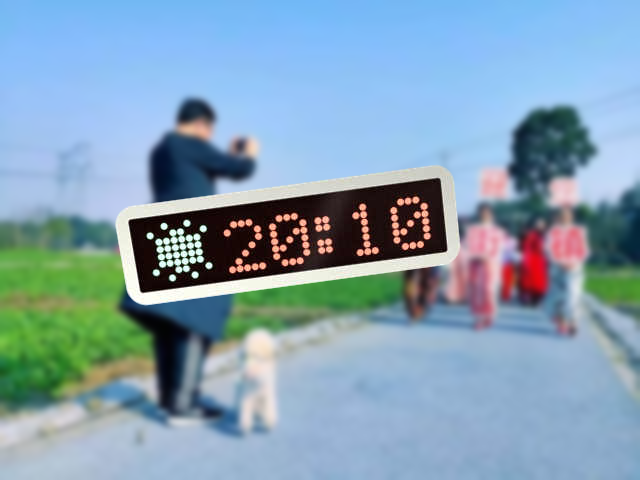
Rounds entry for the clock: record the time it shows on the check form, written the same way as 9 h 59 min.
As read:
20 h 10 min
